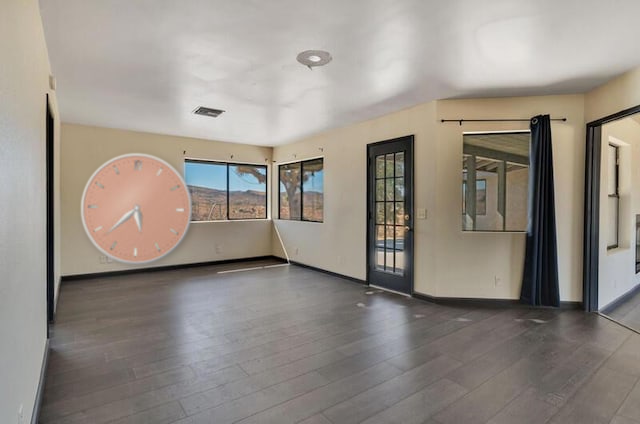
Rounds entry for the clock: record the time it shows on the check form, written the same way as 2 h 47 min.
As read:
5 h 38 min
